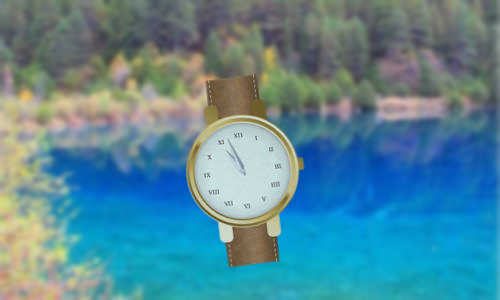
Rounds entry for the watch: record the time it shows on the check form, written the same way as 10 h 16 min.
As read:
10 h 57 min
